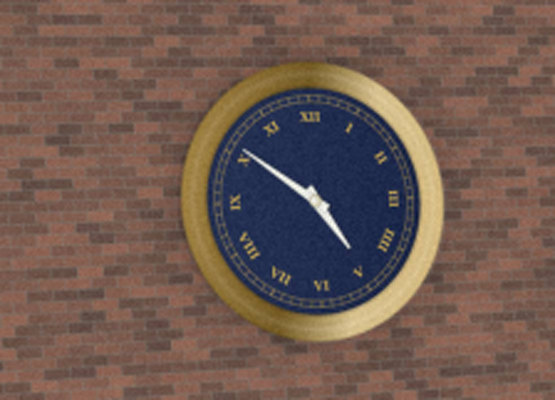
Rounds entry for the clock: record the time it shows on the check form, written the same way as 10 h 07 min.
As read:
4 h 51 min
